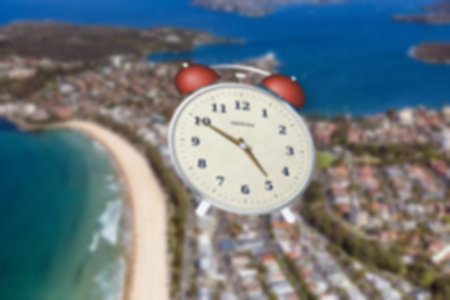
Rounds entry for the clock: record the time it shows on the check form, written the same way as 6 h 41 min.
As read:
4 h 50 min
